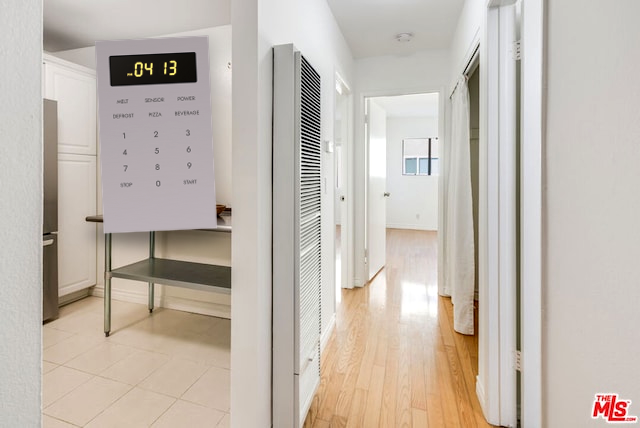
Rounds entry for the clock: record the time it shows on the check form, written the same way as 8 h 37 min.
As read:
4 h 13 min
